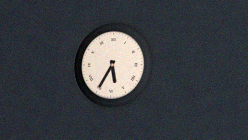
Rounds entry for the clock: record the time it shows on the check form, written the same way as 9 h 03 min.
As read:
5 h 35 min
